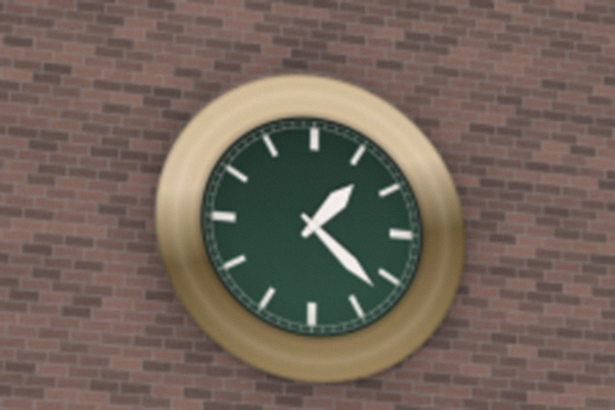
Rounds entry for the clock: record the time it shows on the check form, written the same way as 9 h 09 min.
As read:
1 h 22 min
